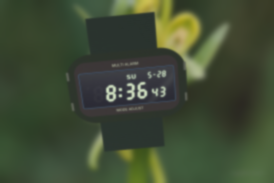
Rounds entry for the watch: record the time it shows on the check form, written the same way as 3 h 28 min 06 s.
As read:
8 h 36 min 43 s
